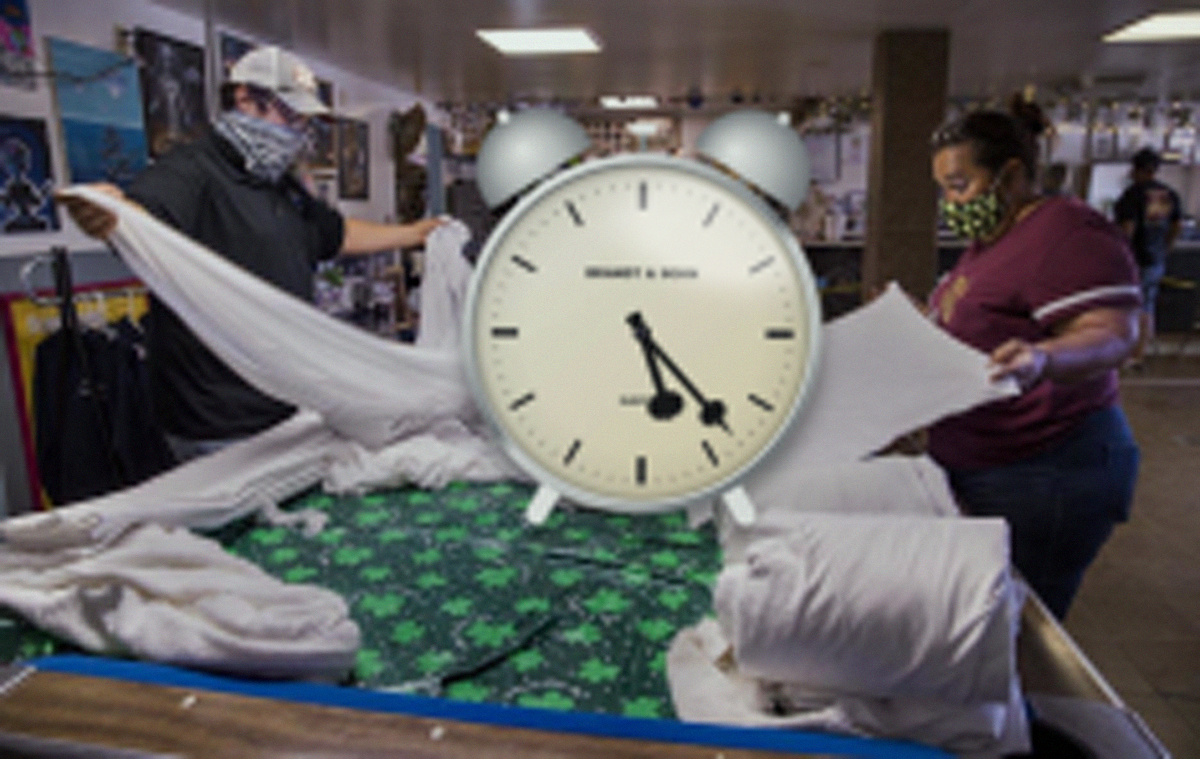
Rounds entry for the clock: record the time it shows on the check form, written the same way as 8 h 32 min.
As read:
5 h 23 min
